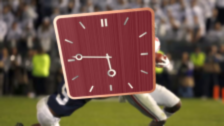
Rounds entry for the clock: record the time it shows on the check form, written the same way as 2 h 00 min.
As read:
5 h 46 min
